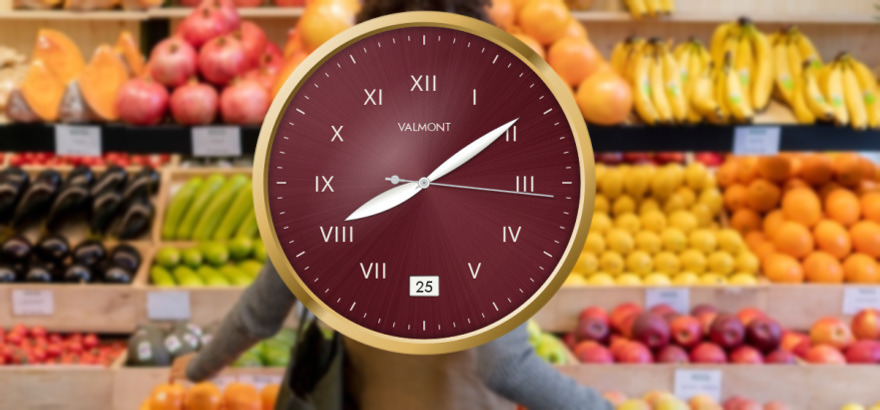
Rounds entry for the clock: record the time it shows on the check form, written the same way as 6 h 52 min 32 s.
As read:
8 h 09 min 16 s
